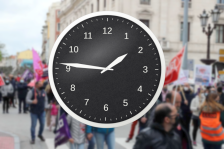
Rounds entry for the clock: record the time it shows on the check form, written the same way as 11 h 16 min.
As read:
1 h 46 min
